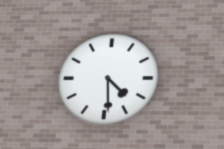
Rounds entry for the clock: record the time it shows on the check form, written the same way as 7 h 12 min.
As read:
4 h 29 min
